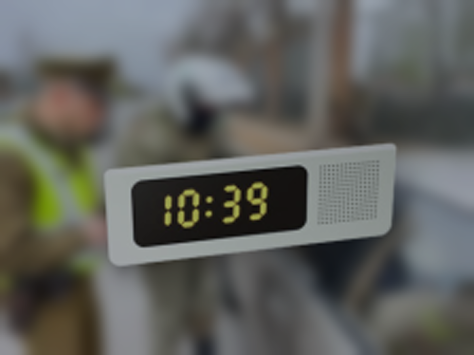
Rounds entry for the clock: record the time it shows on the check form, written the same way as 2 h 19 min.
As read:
10 h 39 min
